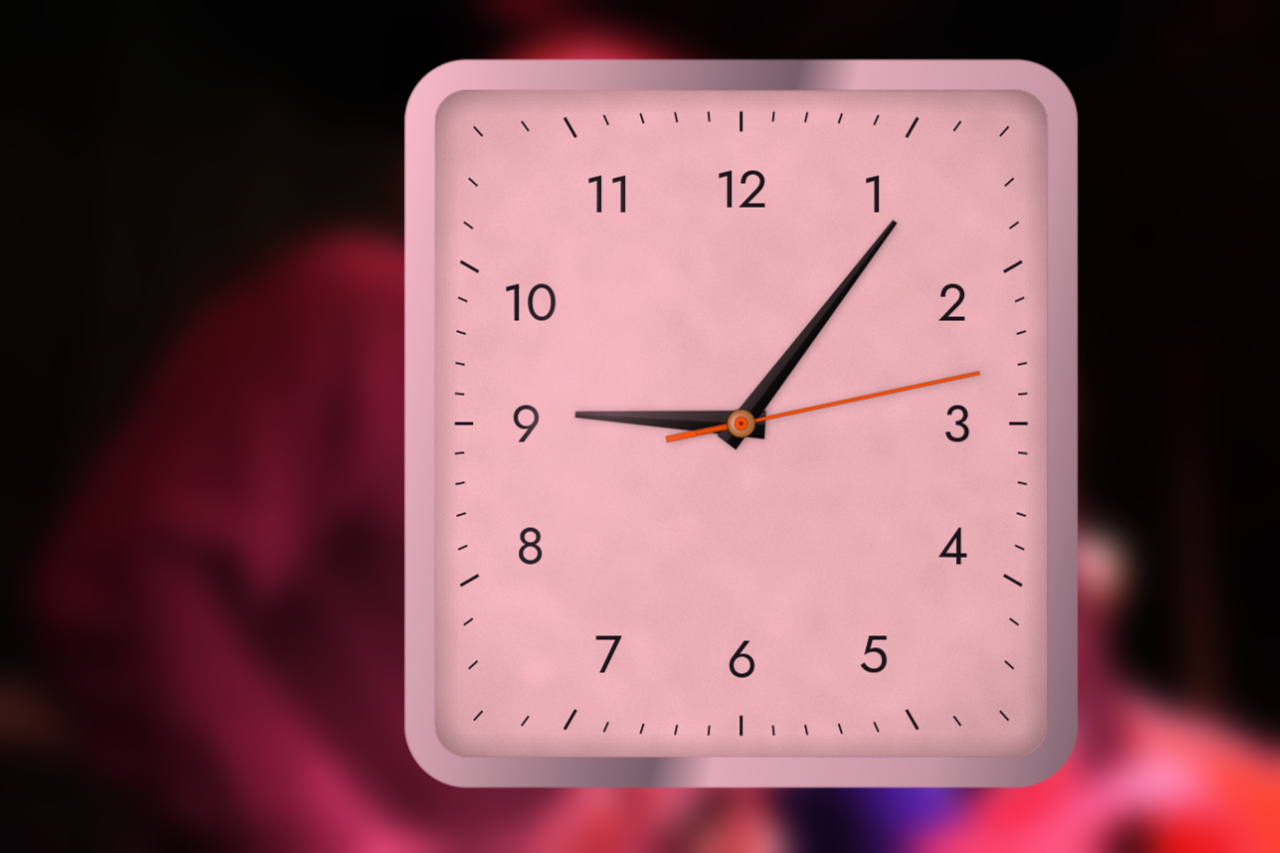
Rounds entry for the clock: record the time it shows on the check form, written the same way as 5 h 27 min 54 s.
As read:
9 h 06 min 13 s
